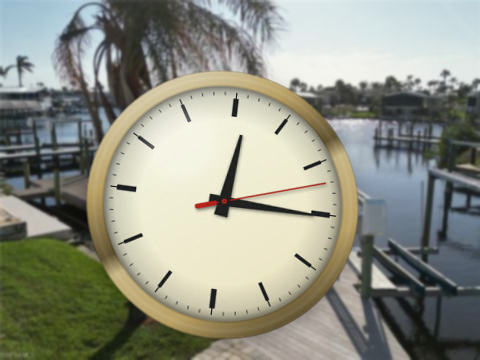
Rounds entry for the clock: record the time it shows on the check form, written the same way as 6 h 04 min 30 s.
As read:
12 h 15 min 12 s
